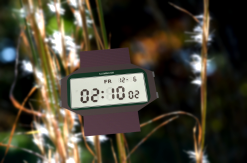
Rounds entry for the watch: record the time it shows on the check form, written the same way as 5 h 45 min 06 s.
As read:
2 h 10 min 02 s
